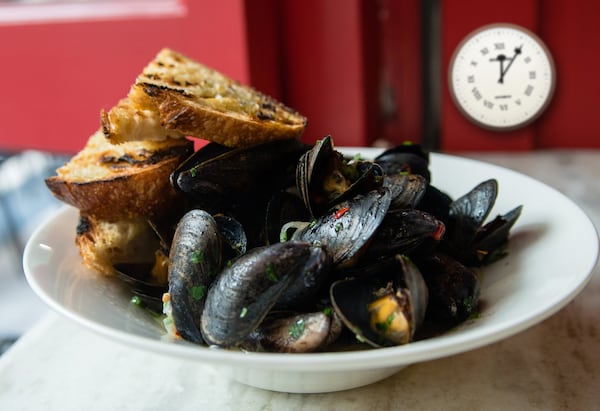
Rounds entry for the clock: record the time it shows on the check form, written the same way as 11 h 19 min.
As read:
12 h 06 min
